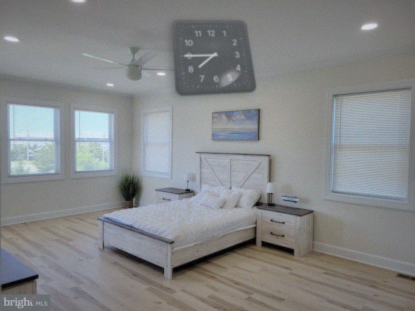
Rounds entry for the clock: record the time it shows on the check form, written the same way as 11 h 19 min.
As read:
7 h 45 min
